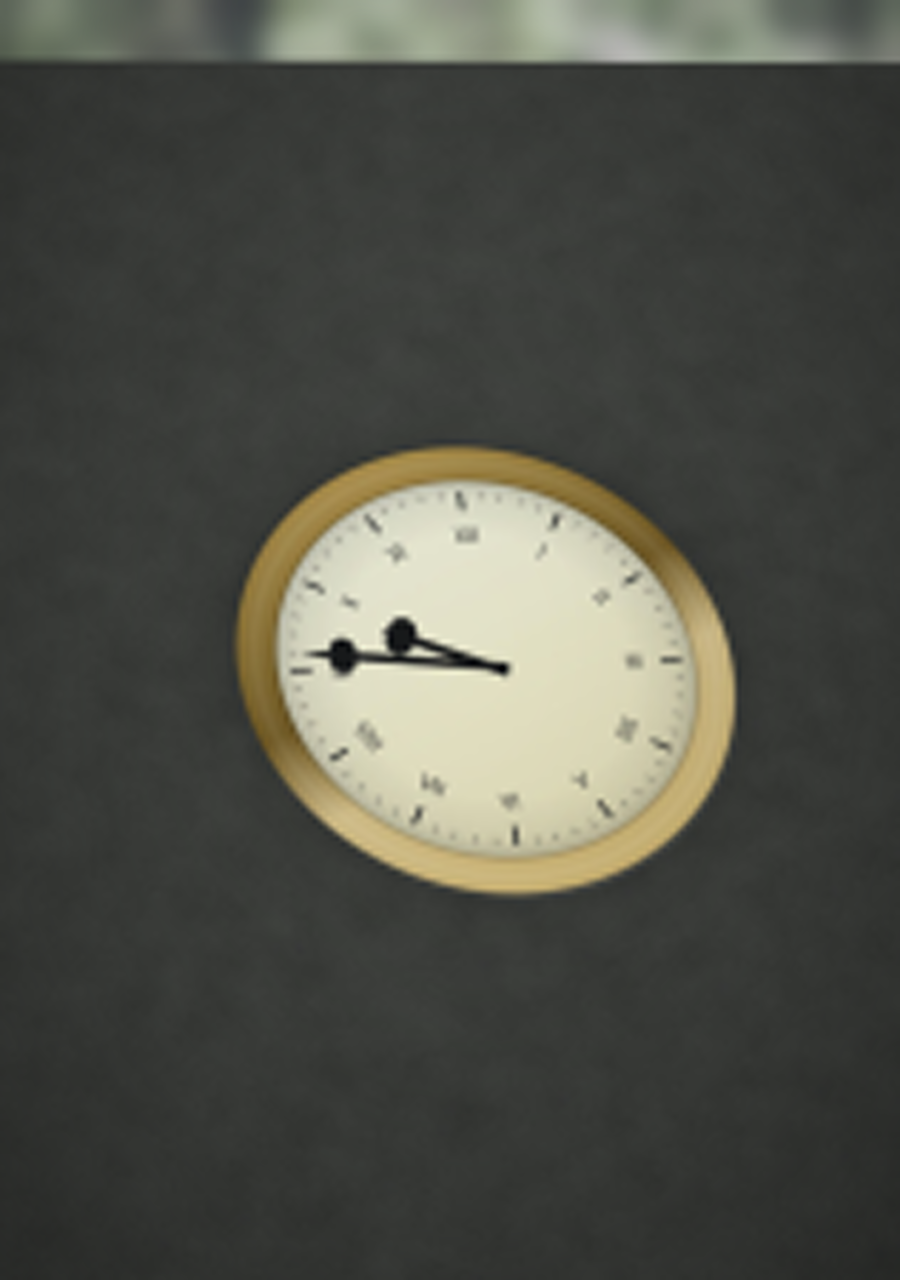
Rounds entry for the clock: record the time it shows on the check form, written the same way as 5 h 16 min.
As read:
9 h 46 min
